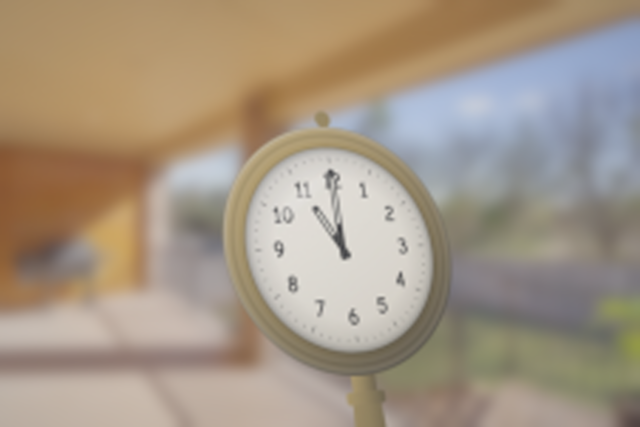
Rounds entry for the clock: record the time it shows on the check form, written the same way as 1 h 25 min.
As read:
11 h 00 min
